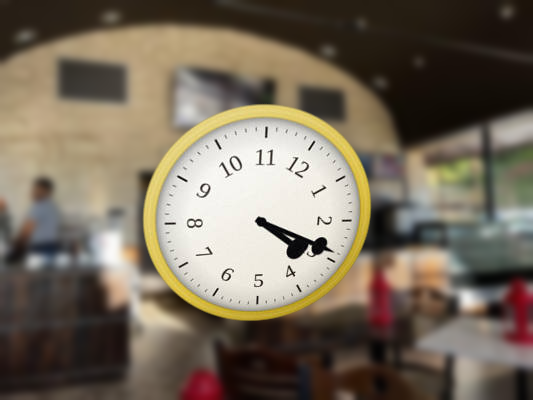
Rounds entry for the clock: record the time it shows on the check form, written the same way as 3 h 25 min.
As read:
3 h 14 min
